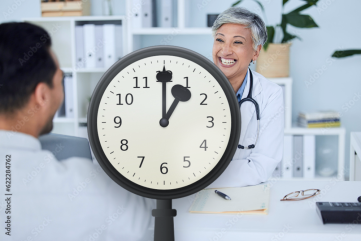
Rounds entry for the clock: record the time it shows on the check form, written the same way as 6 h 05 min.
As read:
1 h 00 min
